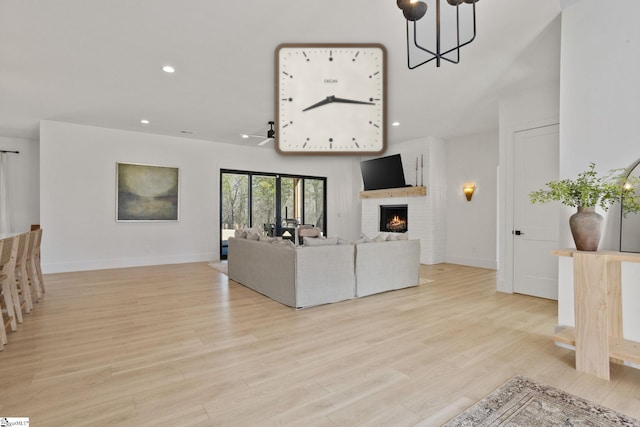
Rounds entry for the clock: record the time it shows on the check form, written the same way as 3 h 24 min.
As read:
8 h 16 min
